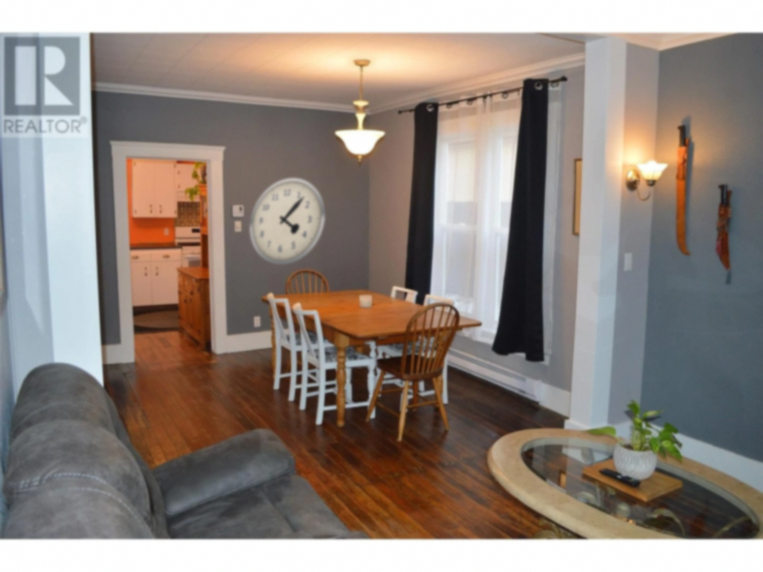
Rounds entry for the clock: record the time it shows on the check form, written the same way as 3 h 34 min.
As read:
4 h 07 min
